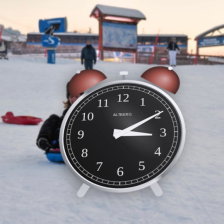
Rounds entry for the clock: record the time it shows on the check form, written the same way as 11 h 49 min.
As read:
3 h 10 min
